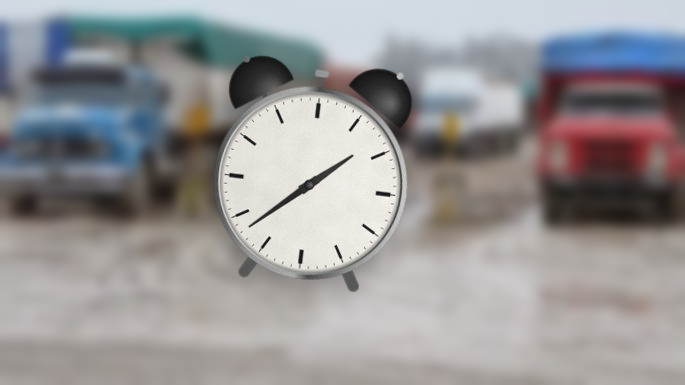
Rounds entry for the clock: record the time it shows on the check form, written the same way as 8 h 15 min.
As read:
1 h 38 min
